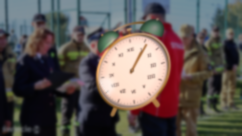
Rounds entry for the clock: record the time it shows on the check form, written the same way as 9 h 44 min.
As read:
1 h 06 min
